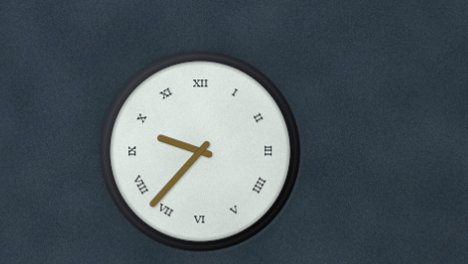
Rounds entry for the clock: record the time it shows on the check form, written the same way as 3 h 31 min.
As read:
9 h 37 min
